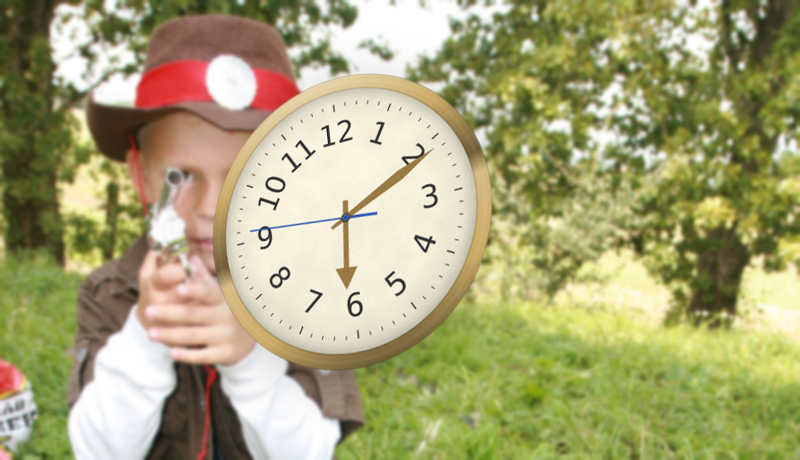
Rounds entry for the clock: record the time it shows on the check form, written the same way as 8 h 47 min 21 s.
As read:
6 h 10 min 46 s
